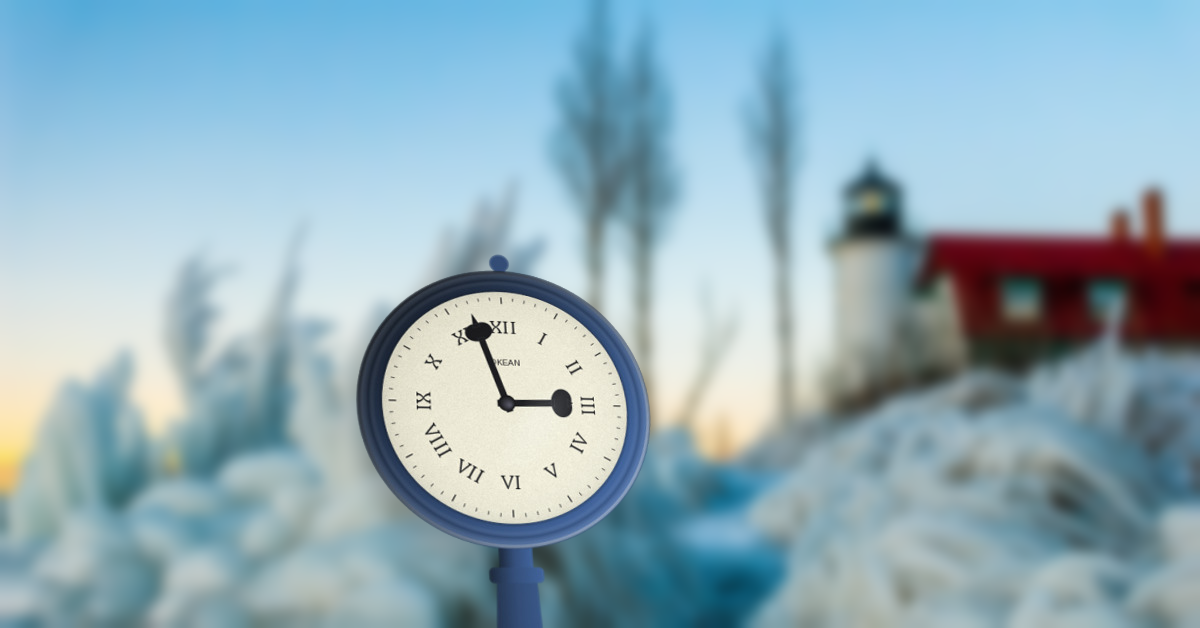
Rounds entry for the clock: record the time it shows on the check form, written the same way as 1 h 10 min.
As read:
2 h 57 min
